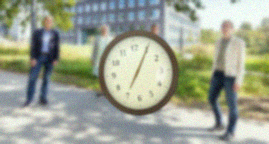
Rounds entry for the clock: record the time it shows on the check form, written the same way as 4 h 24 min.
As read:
7 h 05 min
